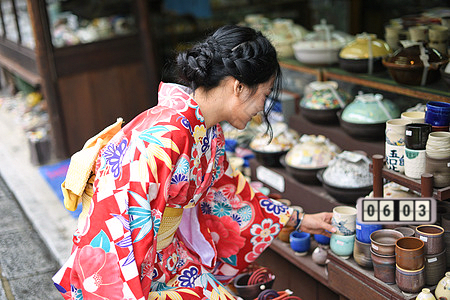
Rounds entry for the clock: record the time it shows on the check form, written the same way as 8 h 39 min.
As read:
6 h 03 min
